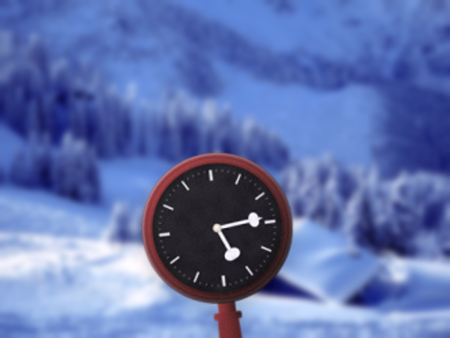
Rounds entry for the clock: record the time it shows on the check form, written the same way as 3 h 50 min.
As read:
5 h 14 min
